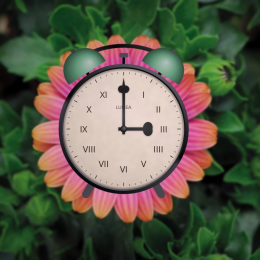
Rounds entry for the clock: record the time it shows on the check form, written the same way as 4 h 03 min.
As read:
3 h 00 min
